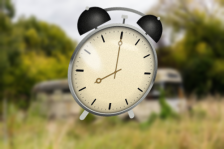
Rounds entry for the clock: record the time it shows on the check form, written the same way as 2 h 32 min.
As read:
8 h 00 min
